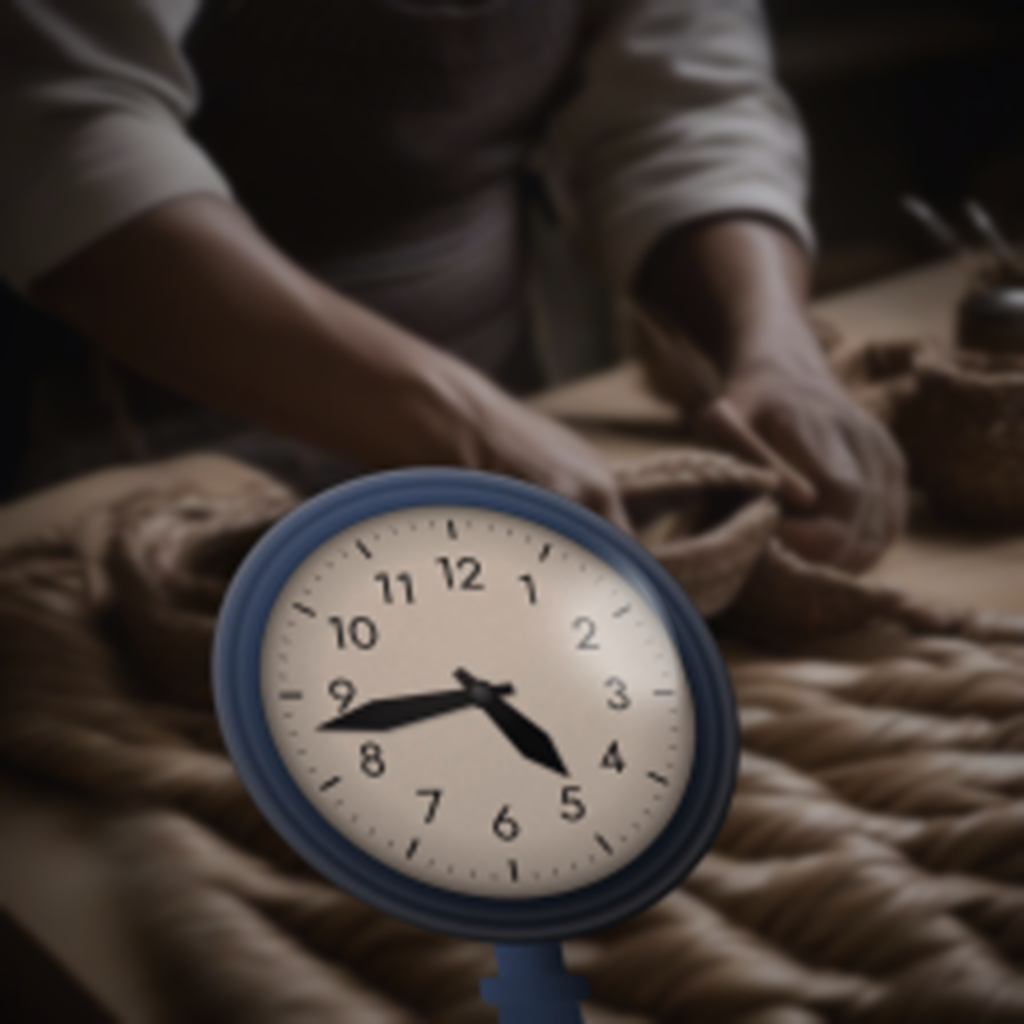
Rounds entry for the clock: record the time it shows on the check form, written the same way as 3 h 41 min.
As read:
4 h 43 min
